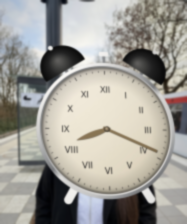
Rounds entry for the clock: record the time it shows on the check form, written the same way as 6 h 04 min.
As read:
8 h 19 min
